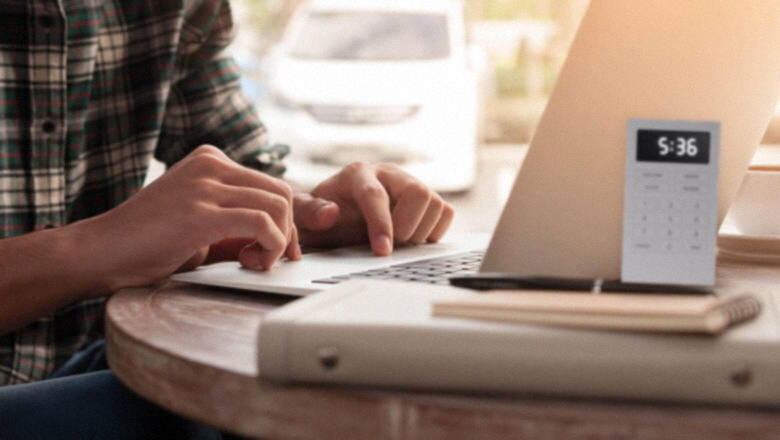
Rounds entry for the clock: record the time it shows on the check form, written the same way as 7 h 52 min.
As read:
5 h 36 min
